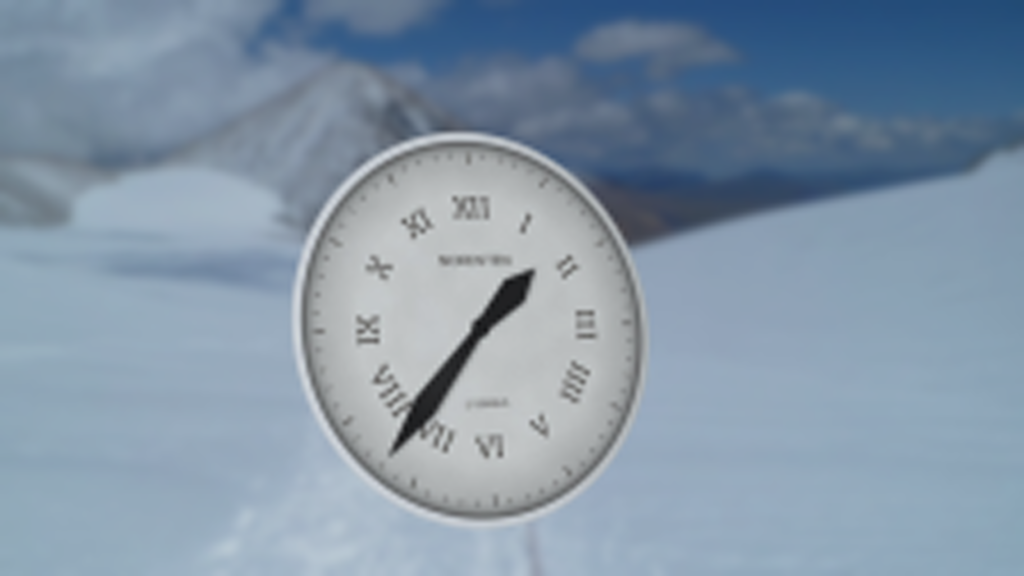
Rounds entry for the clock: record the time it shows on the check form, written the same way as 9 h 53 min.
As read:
1 h 37 min
